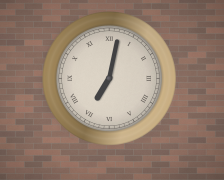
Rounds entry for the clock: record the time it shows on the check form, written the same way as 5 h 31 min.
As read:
7 h 02 min
